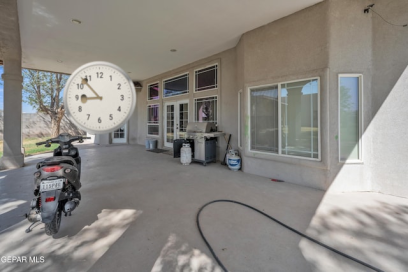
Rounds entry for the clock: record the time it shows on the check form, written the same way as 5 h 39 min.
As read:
8 h 53 min
